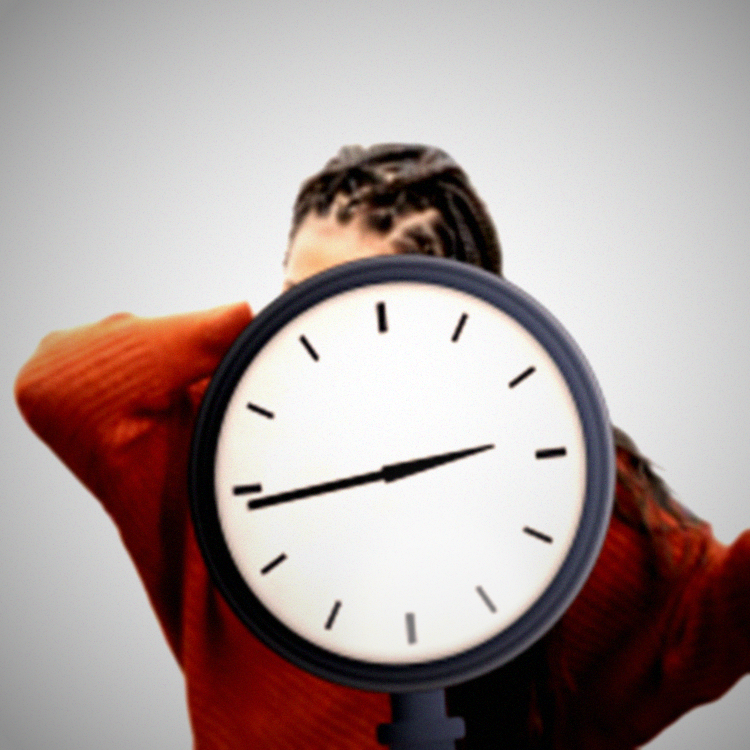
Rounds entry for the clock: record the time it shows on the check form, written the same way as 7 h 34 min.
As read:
2 h 44 min
